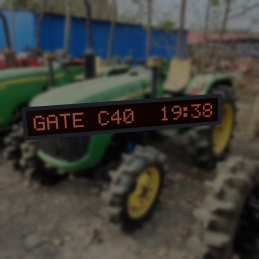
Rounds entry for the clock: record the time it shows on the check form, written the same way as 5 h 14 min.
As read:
19 h 38 min
